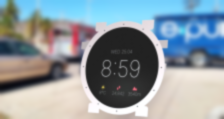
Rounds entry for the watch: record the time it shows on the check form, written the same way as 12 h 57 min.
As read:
8 h 59 min
